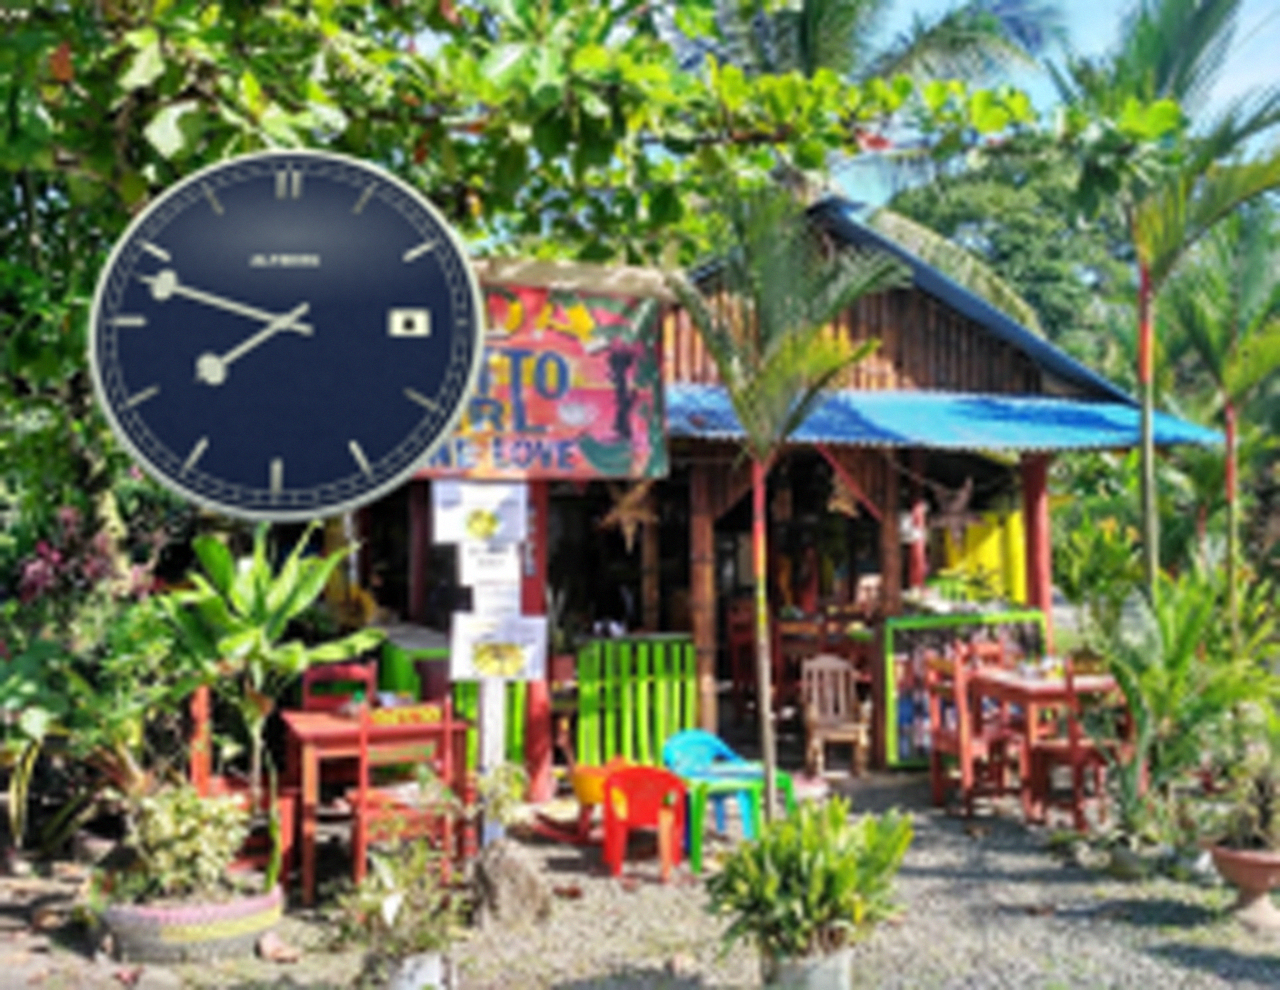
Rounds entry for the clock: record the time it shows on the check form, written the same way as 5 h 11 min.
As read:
7 h 48 min
